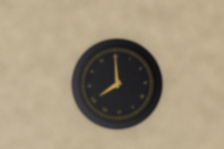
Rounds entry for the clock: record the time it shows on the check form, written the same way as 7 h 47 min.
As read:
8 h 00 min
